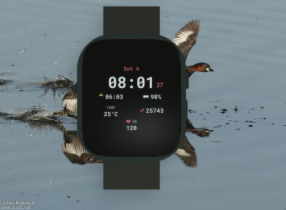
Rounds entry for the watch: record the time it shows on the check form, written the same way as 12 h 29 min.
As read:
8 h 01 min
